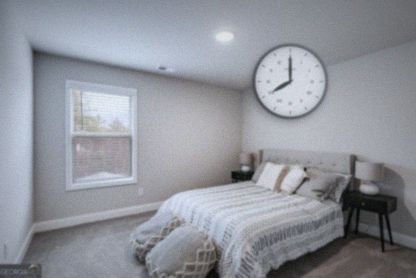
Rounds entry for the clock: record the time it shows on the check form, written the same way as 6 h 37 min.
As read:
8 h 00 min
